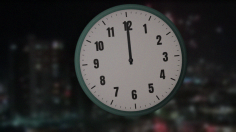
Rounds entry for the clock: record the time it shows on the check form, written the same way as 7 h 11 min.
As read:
12 h 00 min
